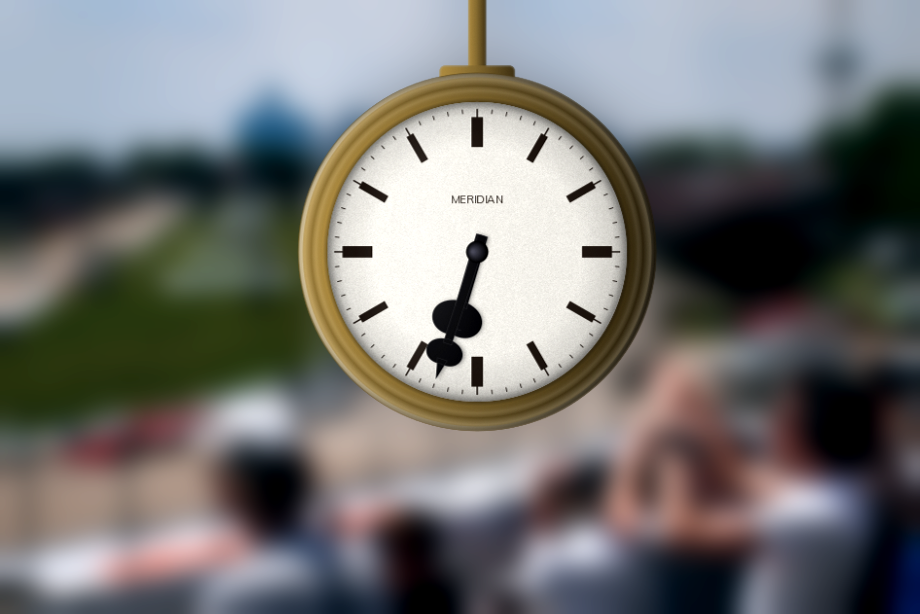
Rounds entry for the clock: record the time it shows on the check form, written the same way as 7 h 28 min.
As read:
6 h 33 min
